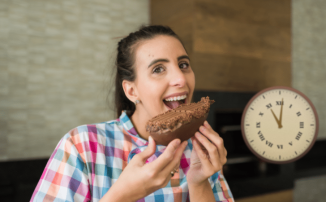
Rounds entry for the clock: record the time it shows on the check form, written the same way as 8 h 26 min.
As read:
11 h 01 min
